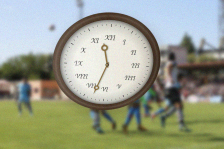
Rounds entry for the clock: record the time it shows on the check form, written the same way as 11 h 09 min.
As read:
11 h 33 min
